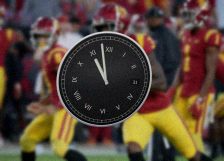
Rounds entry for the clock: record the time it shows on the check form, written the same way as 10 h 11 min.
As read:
10 h 58 min
